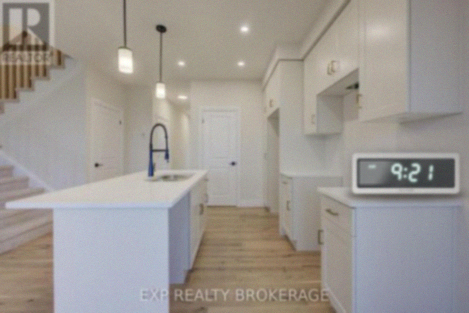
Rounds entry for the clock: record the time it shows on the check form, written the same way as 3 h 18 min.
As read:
9 h 21 min
